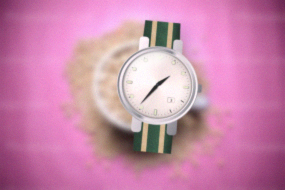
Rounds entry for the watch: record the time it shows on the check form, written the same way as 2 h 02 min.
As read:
1 h 36 min
